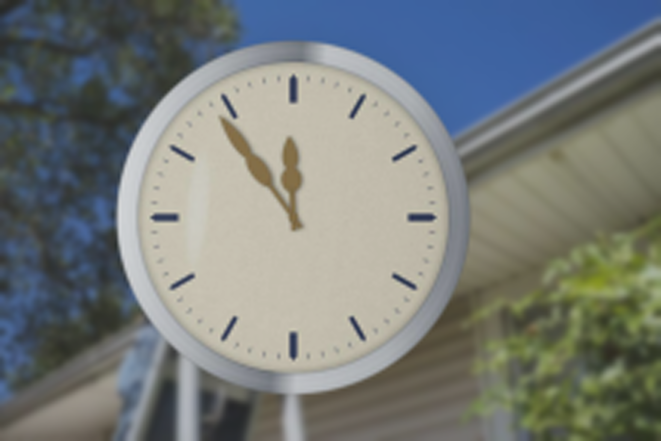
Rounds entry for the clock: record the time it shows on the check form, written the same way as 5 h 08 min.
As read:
11 h 54 min
